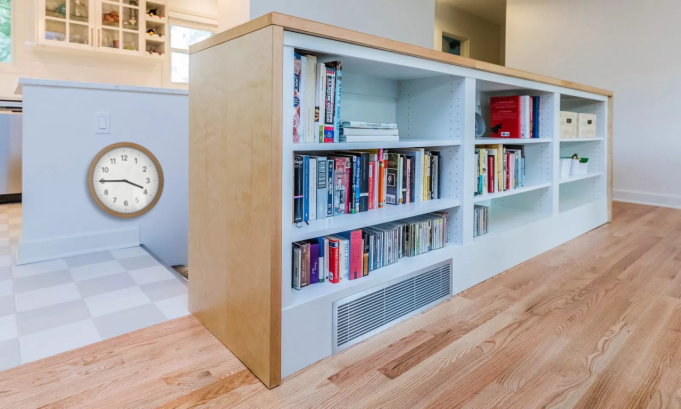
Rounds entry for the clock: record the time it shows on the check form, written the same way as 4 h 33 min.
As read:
3 h 45 min
